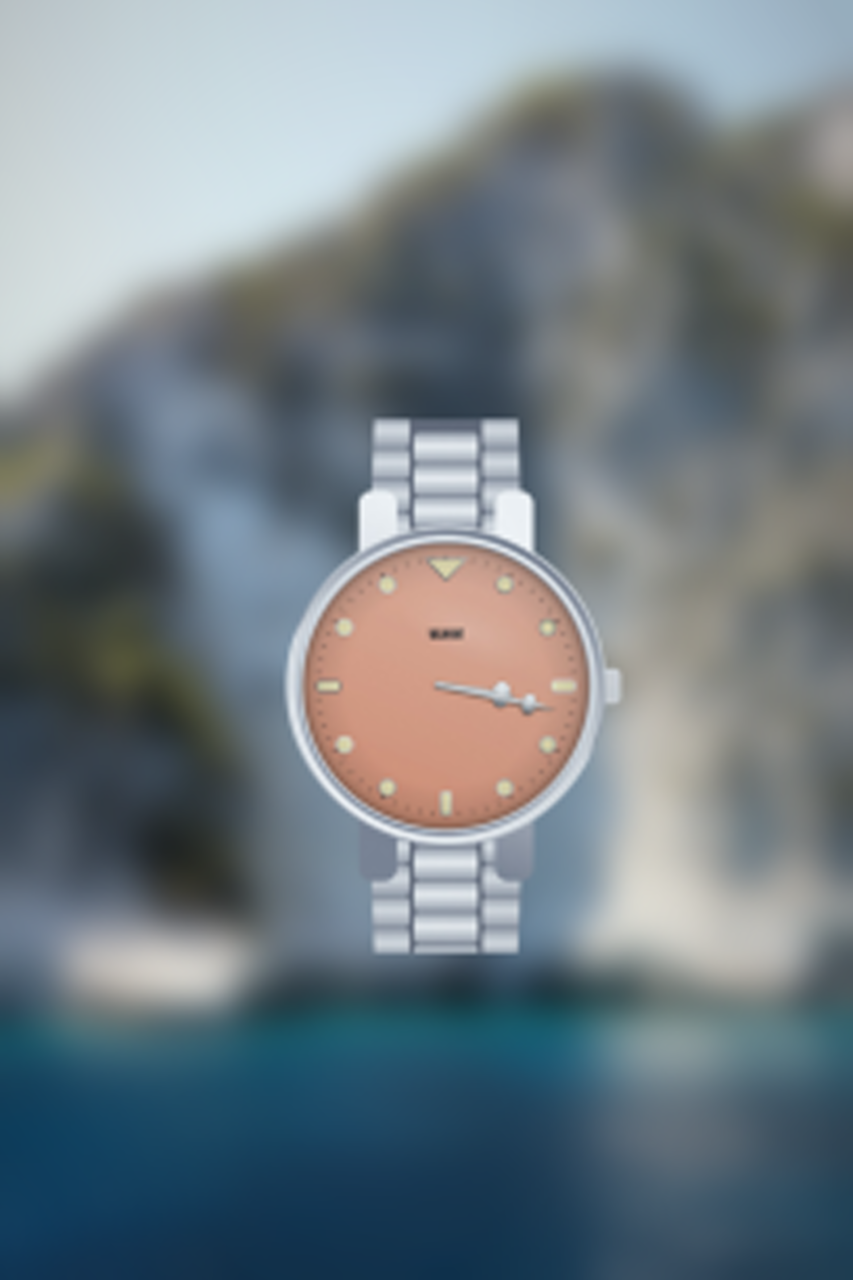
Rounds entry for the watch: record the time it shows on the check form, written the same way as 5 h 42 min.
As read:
3 h 17 min
